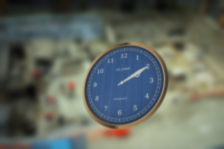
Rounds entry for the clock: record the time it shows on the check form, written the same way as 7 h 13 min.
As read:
2 h 10 min
